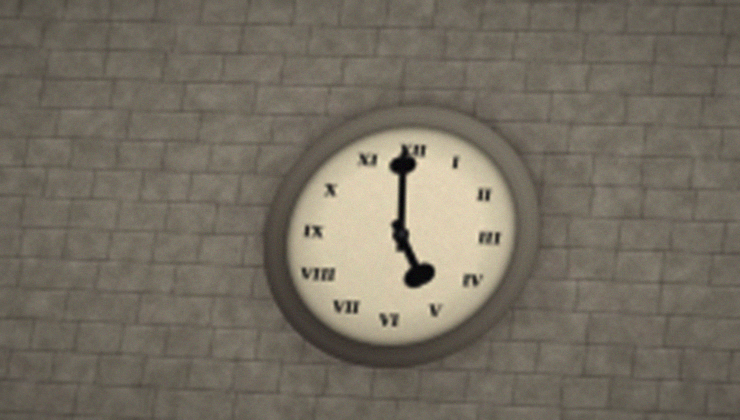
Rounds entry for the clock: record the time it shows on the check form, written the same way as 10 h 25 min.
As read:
4 h 59 min
